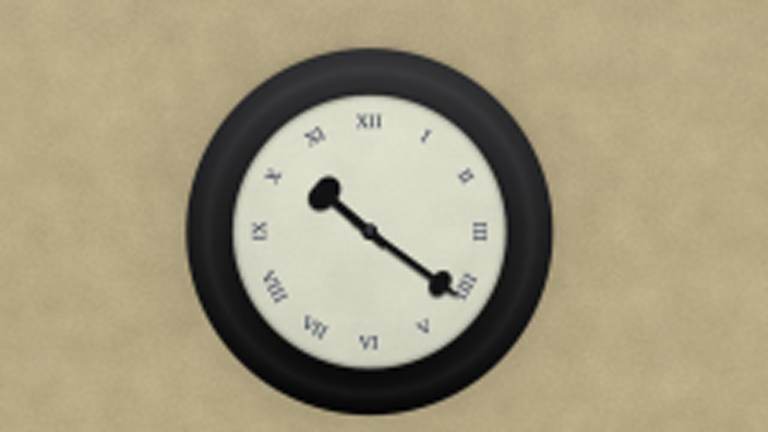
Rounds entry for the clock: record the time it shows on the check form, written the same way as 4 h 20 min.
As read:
10 h 21 min
